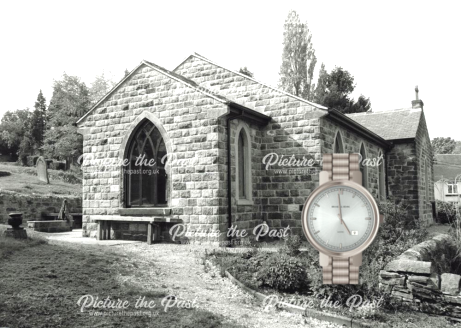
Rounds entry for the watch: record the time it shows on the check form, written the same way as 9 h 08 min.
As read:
4 h 59 min
